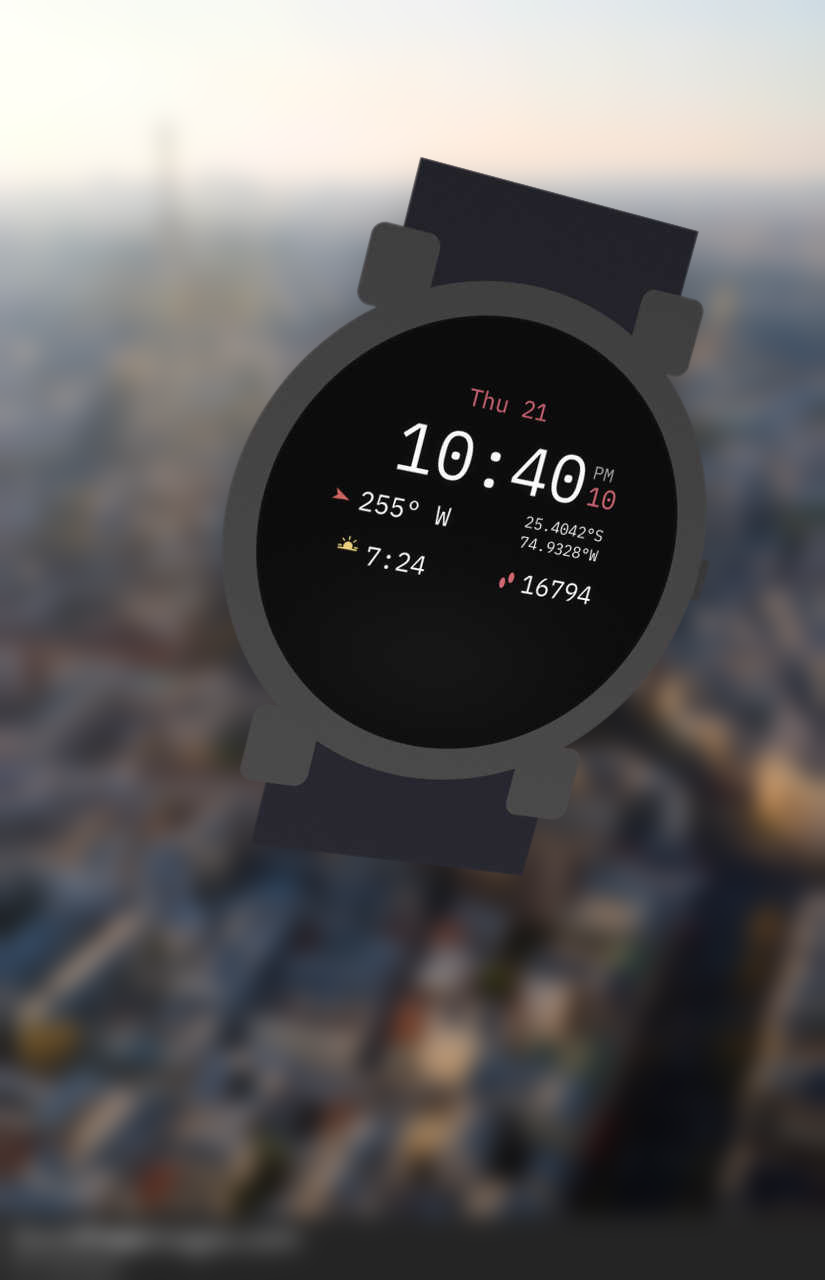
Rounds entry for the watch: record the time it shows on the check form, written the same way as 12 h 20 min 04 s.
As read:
10 h 40 min 10 s
